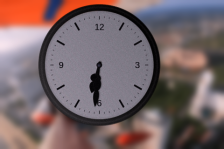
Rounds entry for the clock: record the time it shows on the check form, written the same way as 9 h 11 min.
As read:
6 h 31 min
